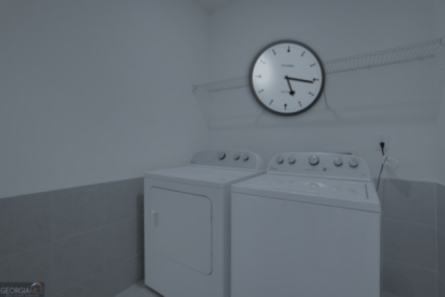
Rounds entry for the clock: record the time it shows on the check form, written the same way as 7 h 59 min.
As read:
5 h 16 min
